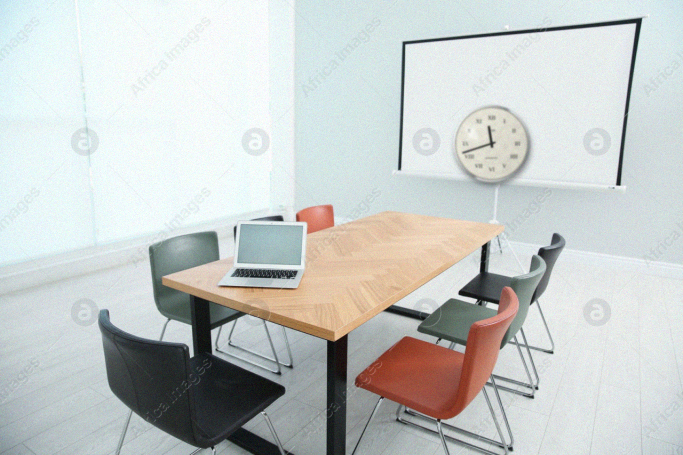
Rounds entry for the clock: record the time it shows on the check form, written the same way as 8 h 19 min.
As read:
11 h 42 min
